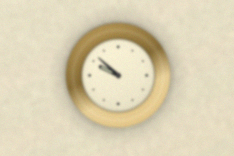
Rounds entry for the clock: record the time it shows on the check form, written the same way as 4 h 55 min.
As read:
9 h 52 min
